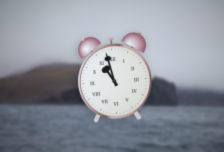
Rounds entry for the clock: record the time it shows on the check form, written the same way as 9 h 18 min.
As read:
10 h 58 min
